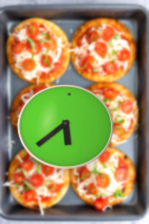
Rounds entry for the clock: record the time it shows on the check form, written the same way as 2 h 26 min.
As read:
5 h 37 min
